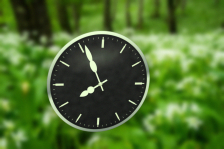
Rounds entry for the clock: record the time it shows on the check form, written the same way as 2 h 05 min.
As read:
7 h 56 min
